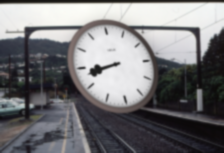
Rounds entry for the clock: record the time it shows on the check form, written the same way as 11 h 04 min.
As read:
8 h 43 min
